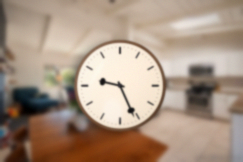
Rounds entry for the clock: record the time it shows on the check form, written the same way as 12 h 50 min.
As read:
9 h 26 min
